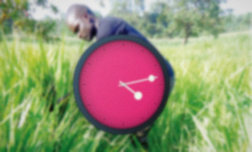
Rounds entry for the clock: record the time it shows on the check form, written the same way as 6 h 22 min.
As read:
4 h 13 min
